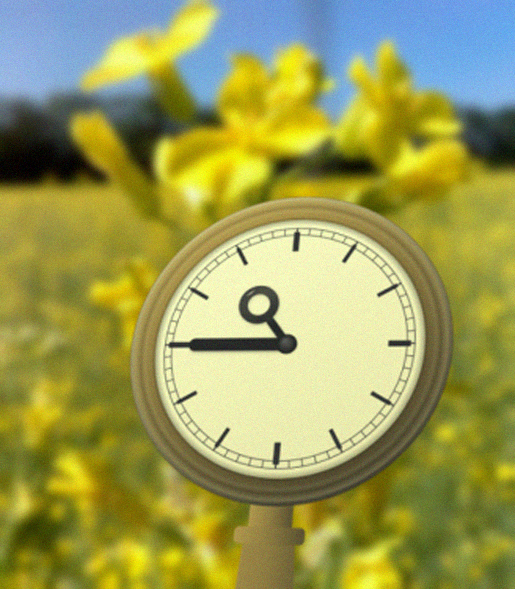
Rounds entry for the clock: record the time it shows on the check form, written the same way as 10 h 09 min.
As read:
10 h 45 min
